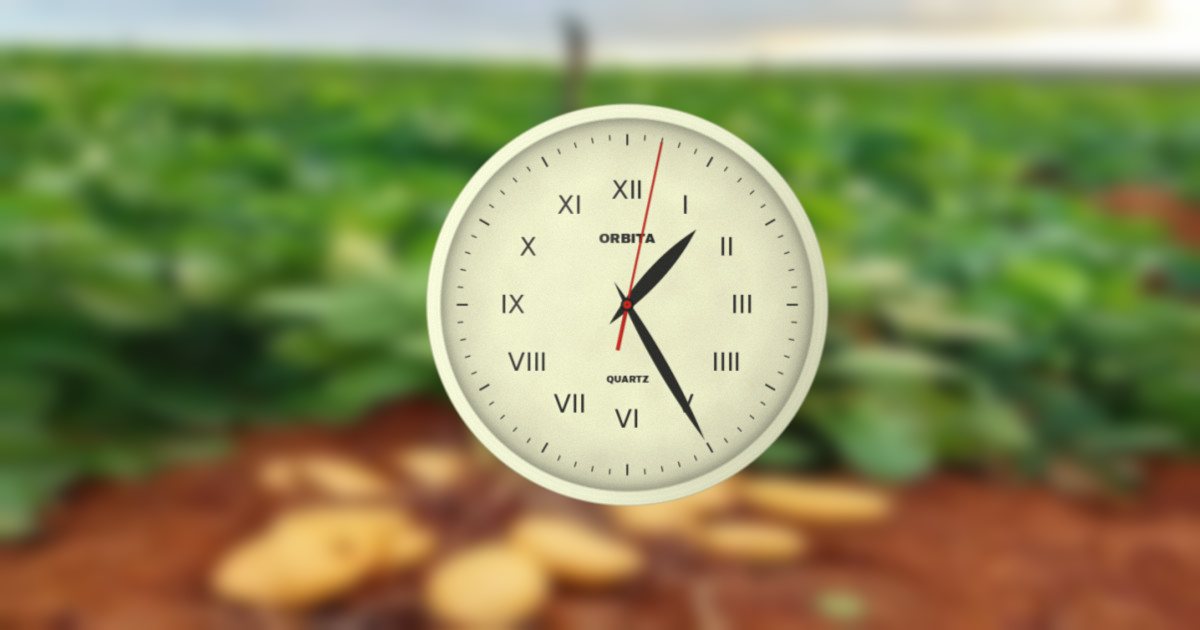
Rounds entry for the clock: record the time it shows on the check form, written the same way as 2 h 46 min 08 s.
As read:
1 h 25 min 02 s
